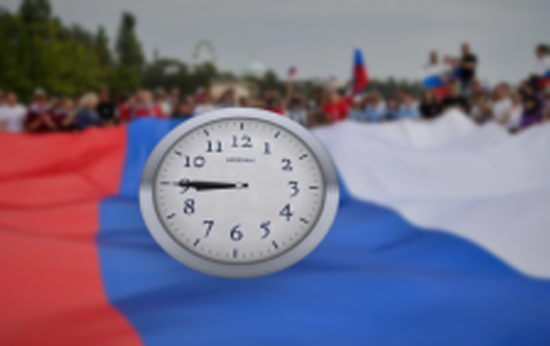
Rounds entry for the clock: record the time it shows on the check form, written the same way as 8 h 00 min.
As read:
8 h 45 min
